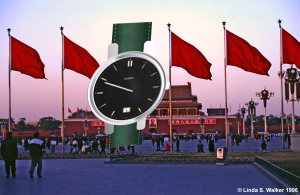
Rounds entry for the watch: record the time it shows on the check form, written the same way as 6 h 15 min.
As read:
9 h 49 min
